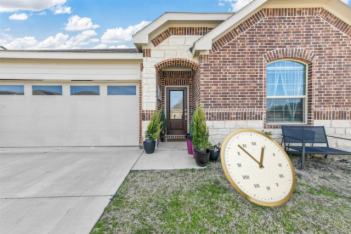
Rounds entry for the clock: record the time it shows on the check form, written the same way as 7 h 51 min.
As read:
12 h 53 min
